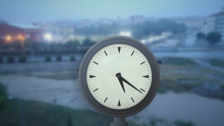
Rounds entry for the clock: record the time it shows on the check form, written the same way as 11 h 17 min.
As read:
5 h 21 min
